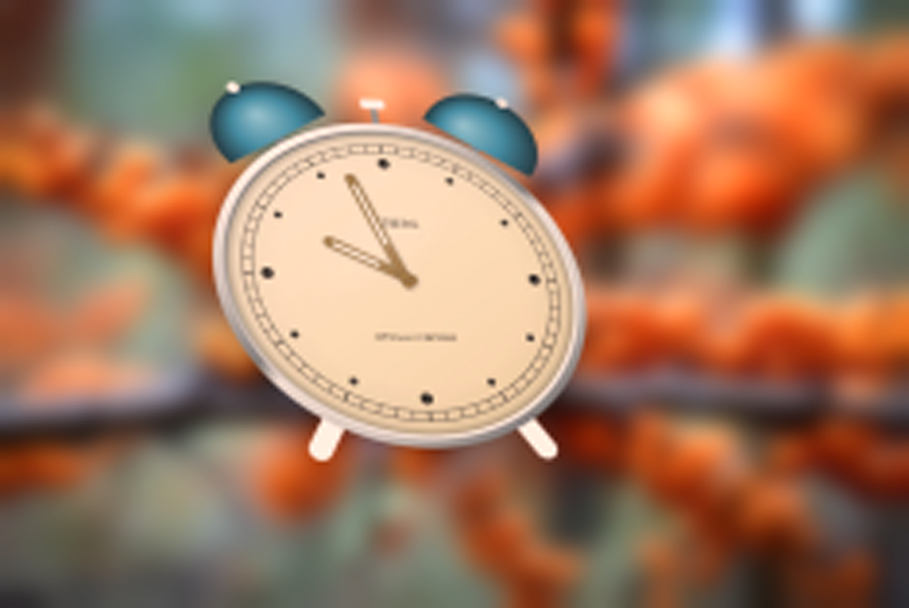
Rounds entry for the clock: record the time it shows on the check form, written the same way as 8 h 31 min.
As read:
9 h 57 min
